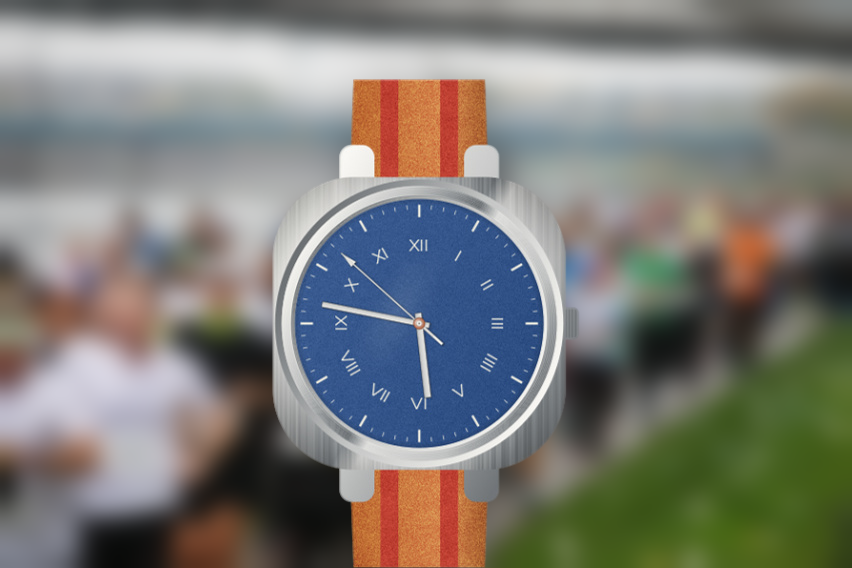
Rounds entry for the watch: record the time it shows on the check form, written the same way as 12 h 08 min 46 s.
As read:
5 h 46 min 52 s
